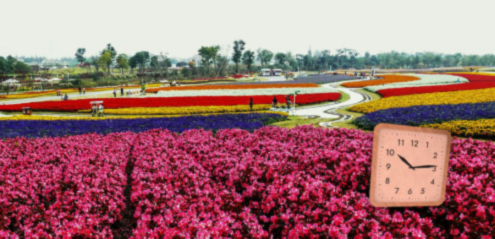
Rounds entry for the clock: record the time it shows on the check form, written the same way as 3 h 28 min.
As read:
10 h 14 min
